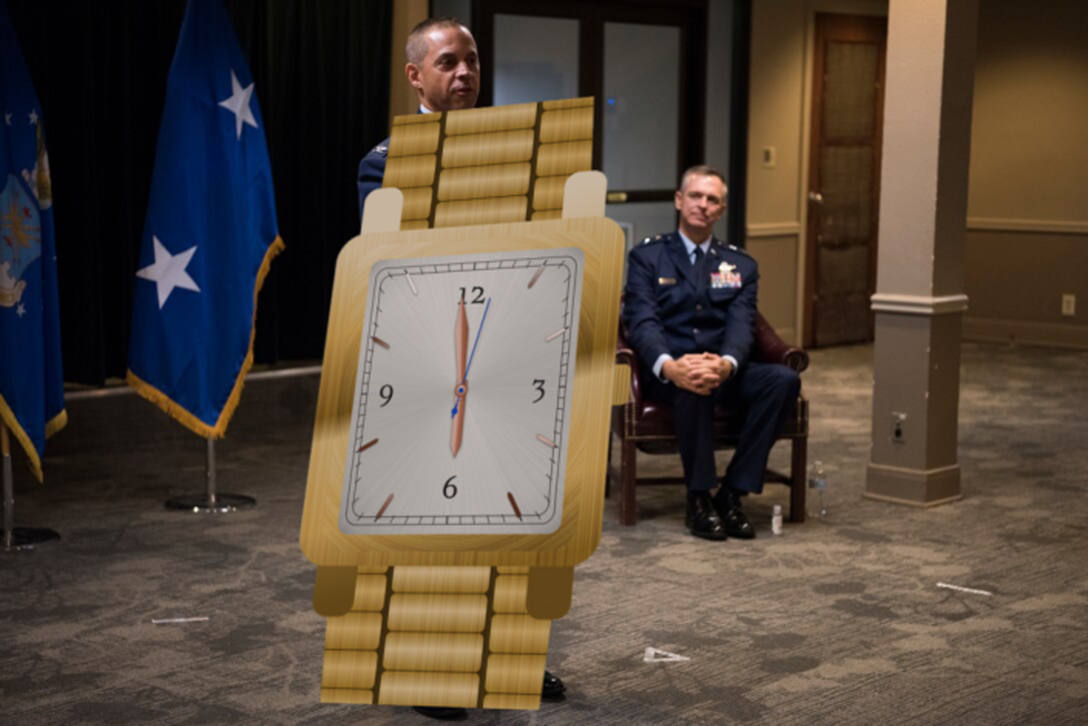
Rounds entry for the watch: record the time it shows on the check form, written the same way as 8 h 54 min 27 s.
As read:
5 h 59 min 02 s
